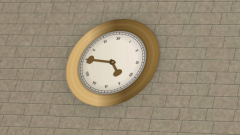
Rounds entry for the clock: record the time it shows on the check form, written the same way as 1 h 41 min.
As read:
4 h 46 min
